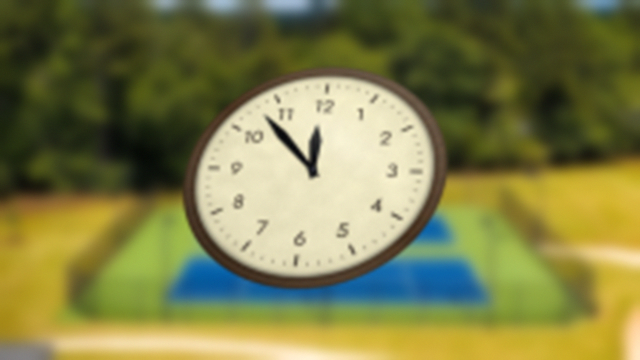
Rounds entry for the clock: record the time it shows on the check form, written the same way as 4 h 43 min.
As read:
11 h 53 min
